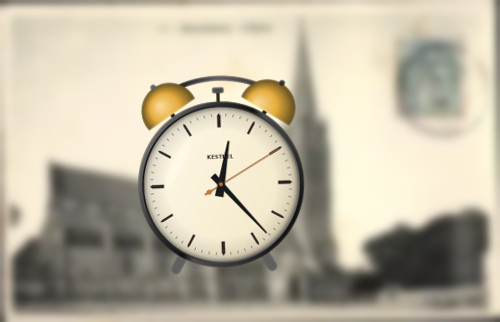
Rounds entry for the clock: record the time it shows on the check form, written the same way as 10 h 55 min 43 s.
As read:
12 h 23 min 10 s
